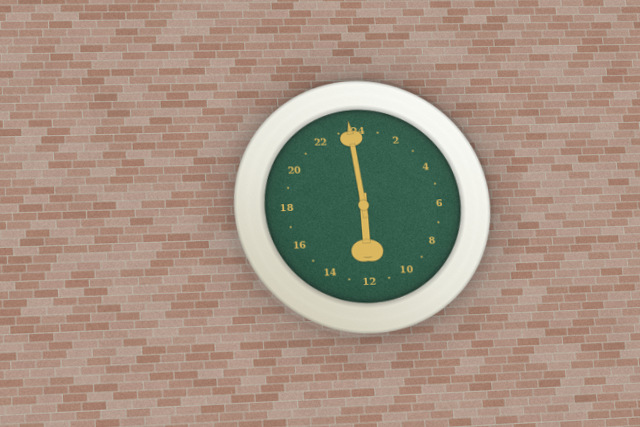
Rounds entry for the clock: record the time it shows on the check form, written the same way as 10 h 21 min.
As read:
11 h 59 min
